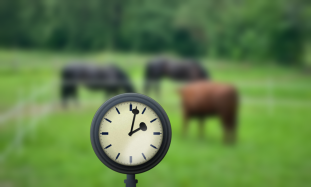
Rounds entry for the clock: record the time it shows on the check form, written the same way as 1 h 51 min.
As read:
2 h 02 min
